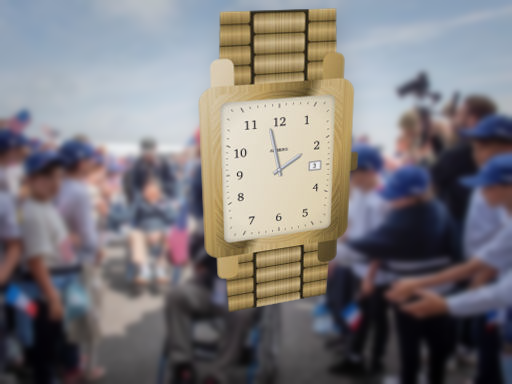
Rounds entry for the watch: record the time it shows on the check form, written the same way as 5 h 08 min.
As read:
1 h 58 min
